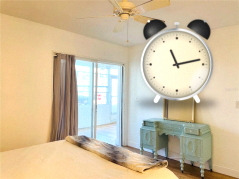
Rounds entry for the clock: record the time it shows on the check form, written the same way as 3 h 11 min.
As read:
11 h 13 min
